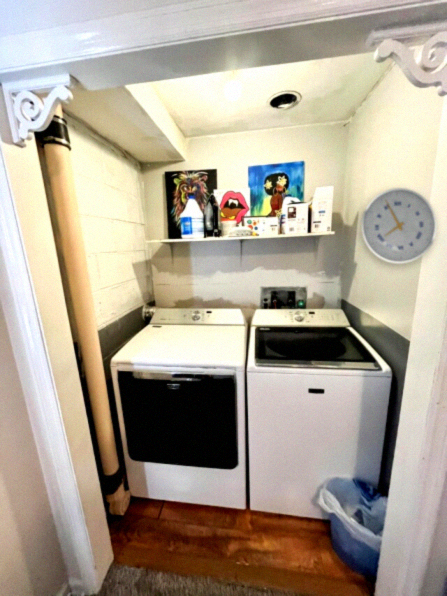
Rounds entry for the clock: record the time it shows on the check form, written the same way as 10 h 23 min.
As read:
7 h 56 min
